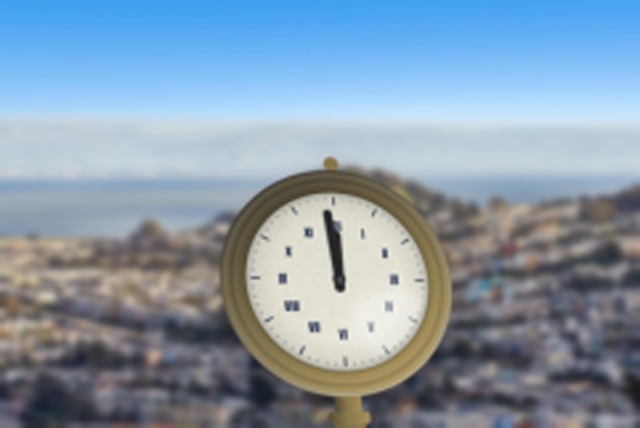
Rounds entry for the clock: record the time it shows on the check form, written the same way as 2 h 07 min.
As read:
11 h 59 min
